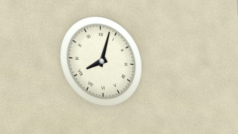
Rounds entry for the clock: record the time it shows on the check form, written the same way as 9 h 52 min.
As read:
8 h 03 min
